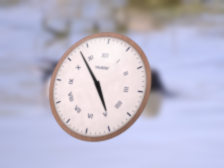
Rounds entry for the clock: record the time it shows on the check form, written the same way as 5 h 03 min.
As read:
4 h 53 min
